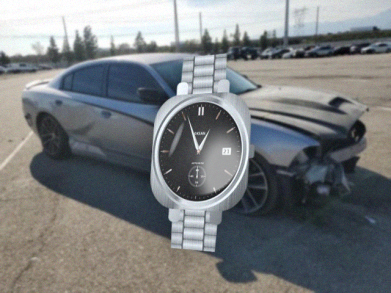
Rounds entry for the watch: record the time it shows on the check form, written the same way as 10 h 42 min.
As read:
12 h 56 min
